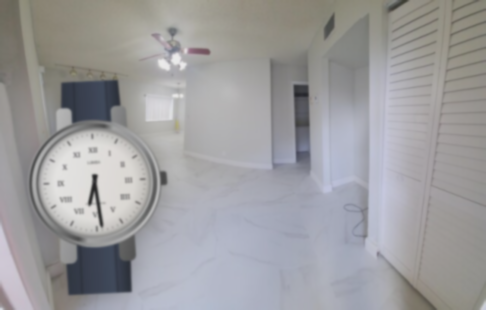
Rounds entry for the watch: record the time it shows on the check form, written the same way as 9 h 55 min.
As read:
6 h 29 min
